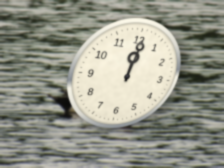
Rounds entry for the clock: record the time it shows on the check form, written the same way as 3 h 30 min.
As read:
12 h 01 min
